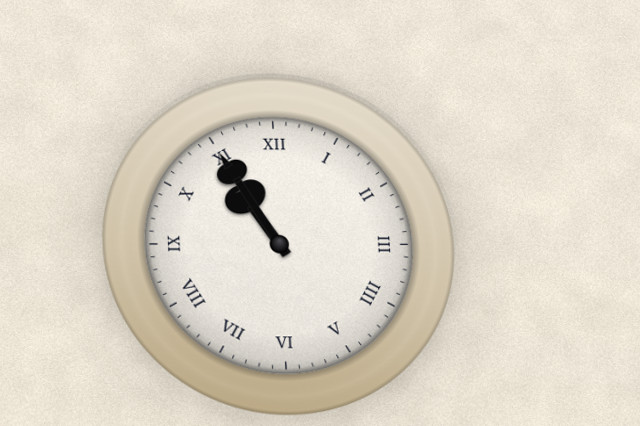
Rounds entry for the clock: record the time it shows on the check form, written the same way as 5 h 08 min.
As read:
10 h 55 min
